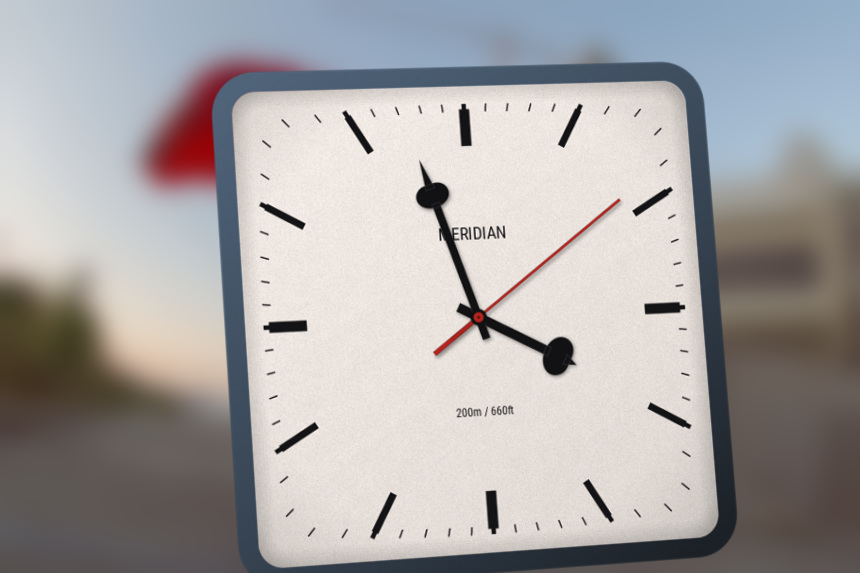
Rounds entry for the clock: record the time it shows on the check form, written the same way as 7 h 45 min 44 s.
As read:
3 h 57 min 09 s
